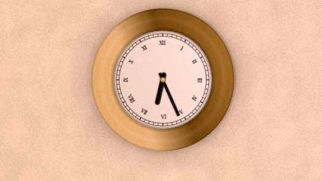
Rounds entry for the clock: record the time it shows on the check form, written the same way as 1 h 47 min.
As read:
6 h 26 min
